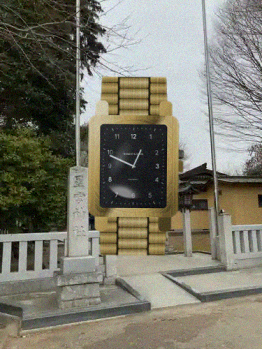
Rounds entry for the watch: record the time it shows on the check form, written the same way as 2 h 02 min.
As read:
12 h 49 min
